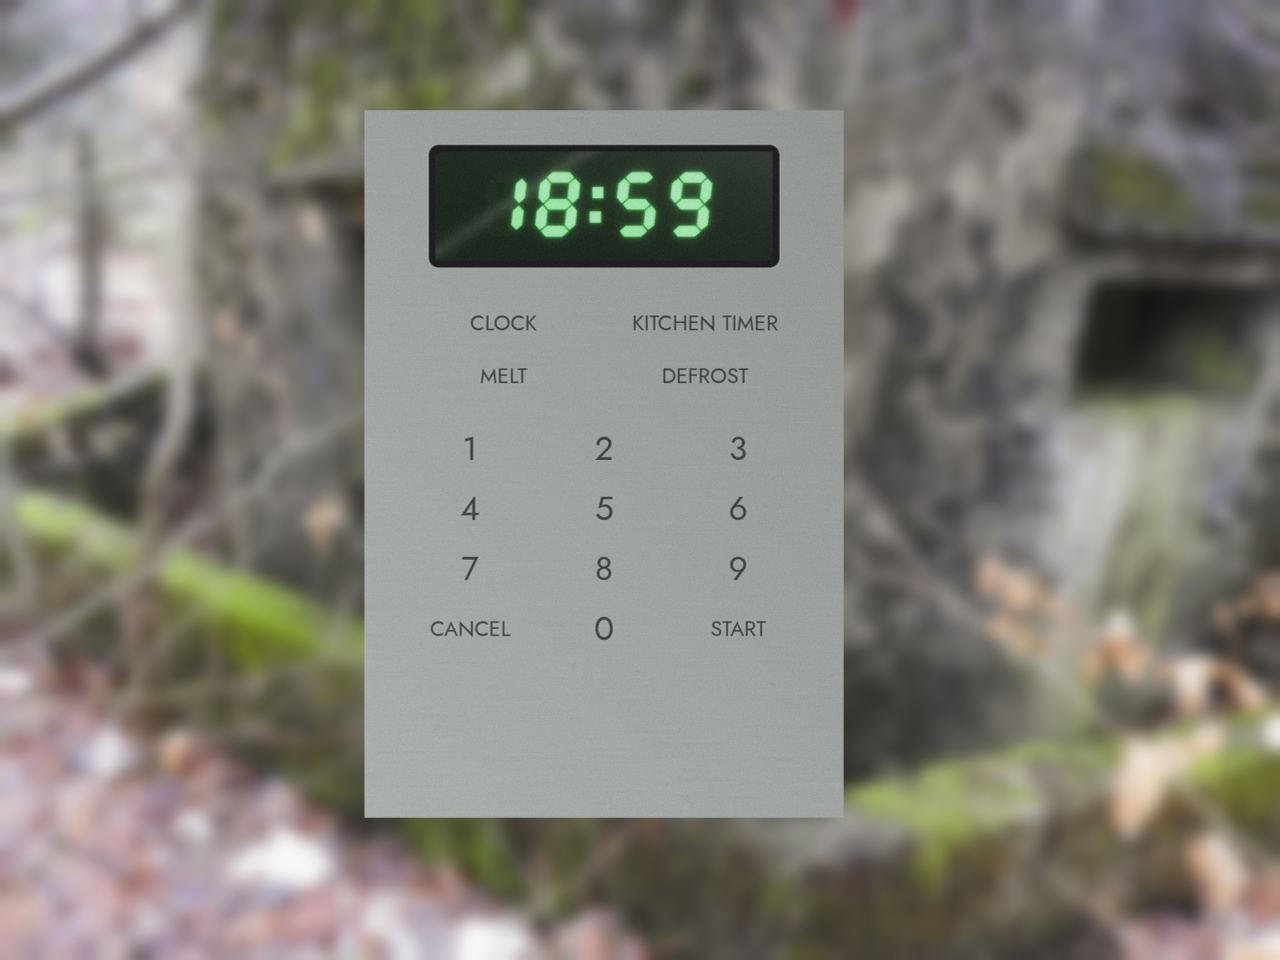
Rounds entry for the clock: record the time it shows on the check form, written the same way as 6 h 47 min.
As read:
18 h 59 min
